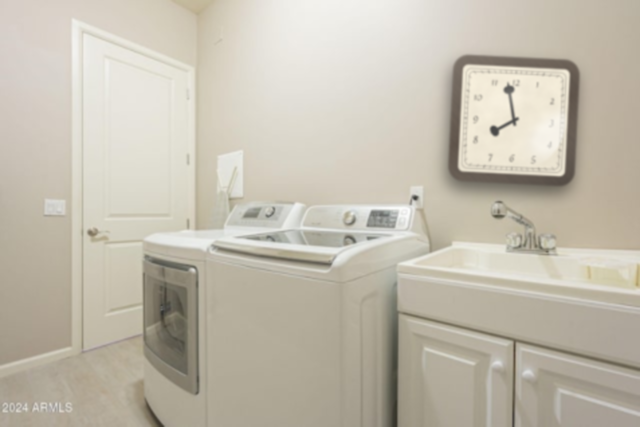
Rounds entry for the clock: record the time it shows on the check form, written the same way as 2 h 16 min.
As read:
7 h 58 min
